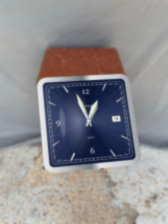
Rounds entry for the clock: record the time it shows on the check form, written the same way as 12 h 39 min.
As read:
12 h 57 min
